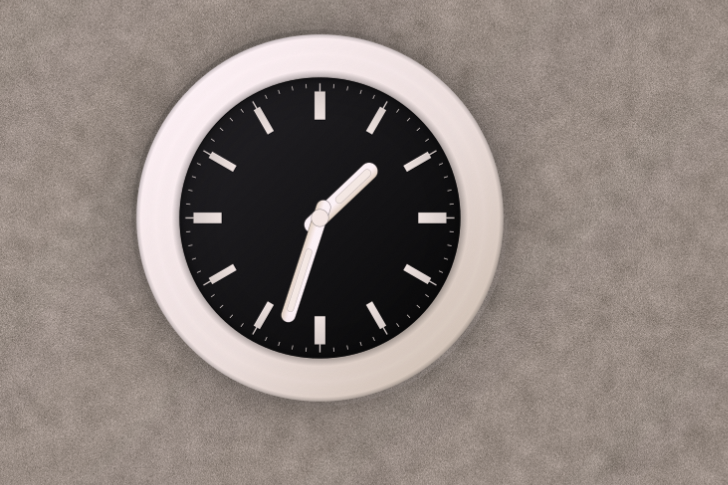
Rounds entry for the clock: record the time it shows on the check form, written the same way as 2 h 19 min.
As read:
1 h 33 min
